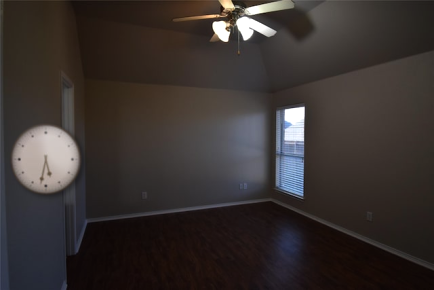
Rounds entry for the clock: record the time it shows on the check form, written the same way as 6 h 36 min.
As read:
5 h 32 min
